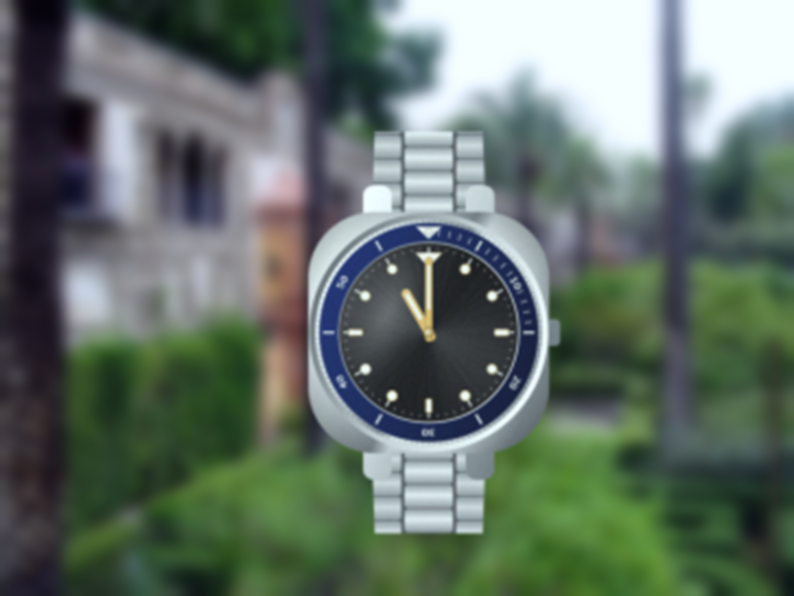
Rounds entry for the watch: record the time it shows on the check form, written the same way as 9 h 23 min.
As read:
11 h 00 min
